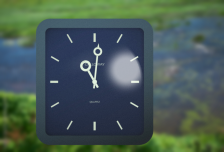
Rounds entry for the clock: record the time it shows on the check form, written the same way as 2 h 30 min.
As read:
11 h 01 min
